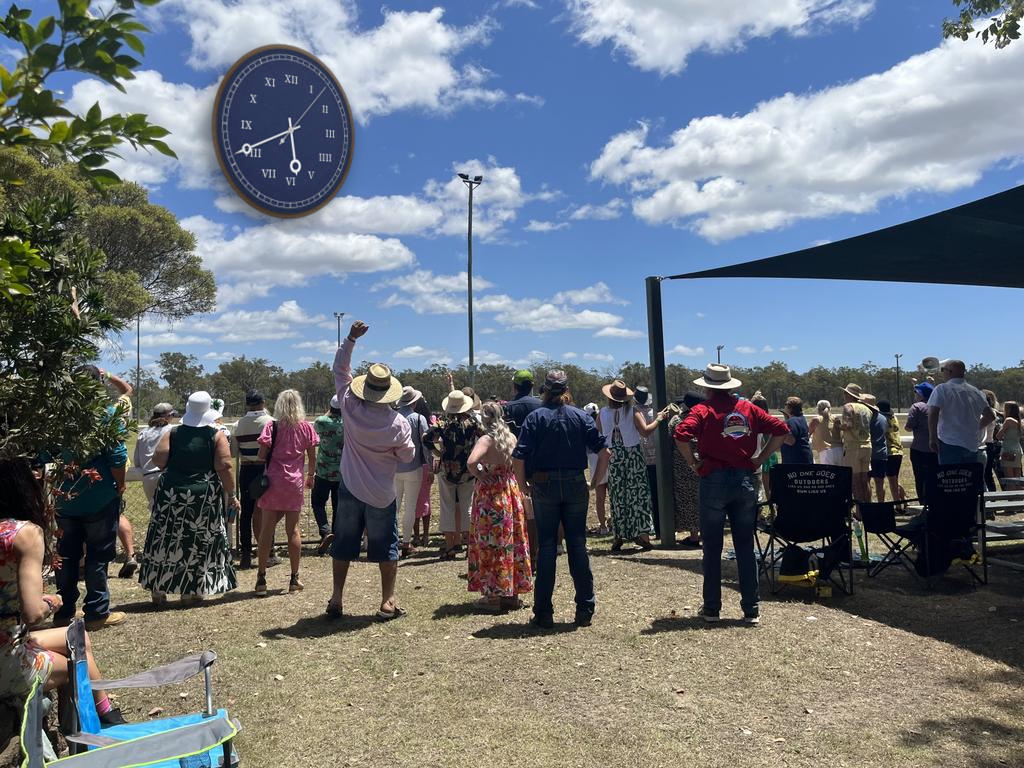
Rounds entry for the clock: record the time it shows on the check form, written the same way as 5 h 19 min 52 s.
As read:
5 h 41 min 07 s
